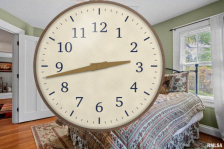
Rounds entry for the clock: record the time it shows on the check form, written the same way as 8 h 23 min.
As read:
2 h 43 min
